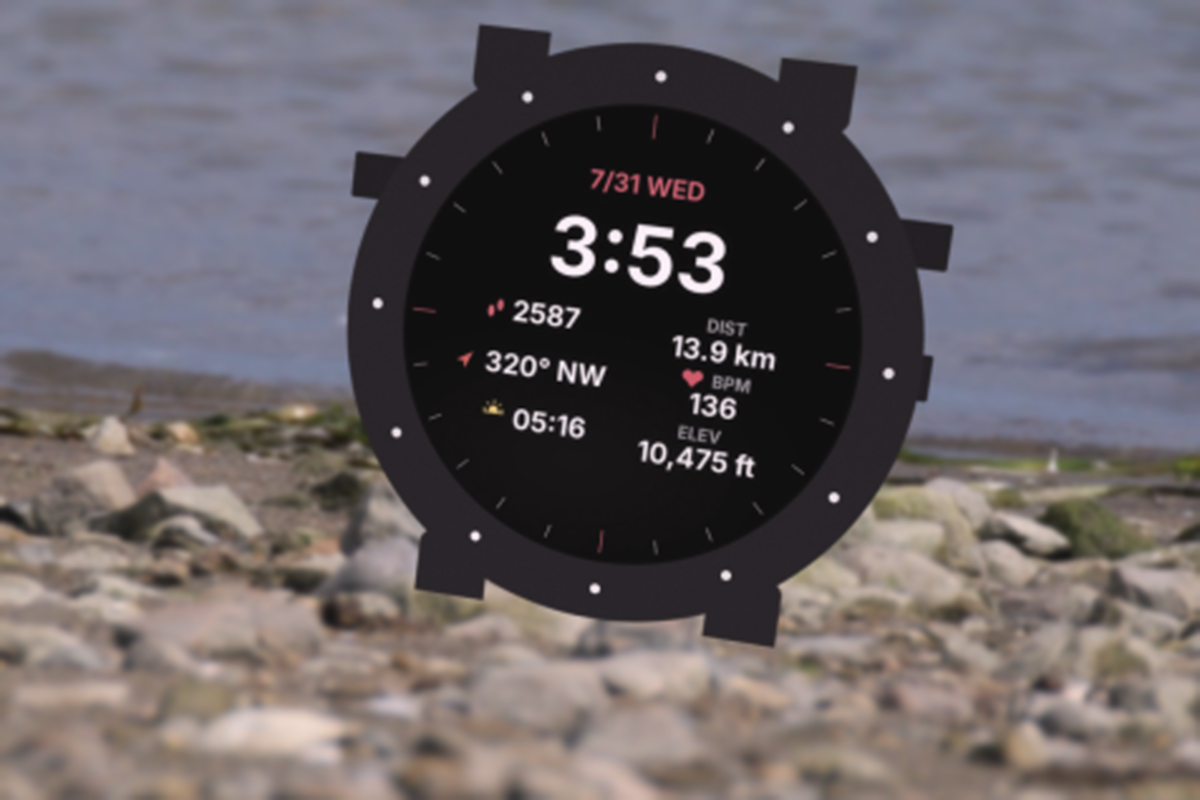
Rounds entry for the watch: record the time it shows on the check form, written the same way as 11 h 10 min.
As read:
3 h 53 min
